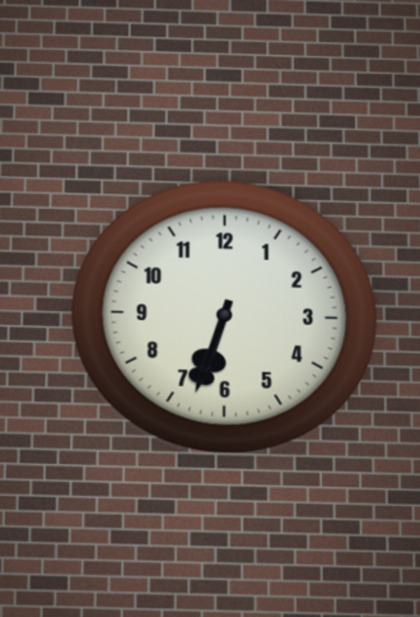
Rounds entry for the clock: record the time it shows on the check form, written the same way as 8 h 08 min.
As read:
6 h 33 min
